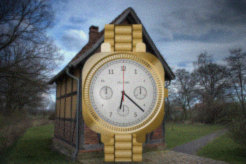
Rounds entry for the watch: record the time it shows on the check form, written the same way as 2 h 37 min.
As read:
6 h 22 min
